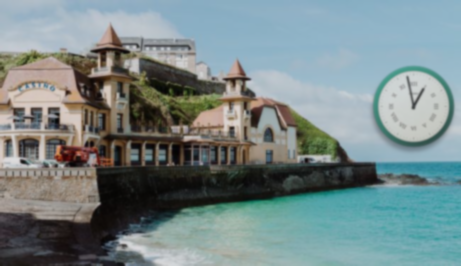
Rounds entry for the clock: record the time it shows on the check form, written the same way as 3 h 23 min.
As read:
12 h 58 min
